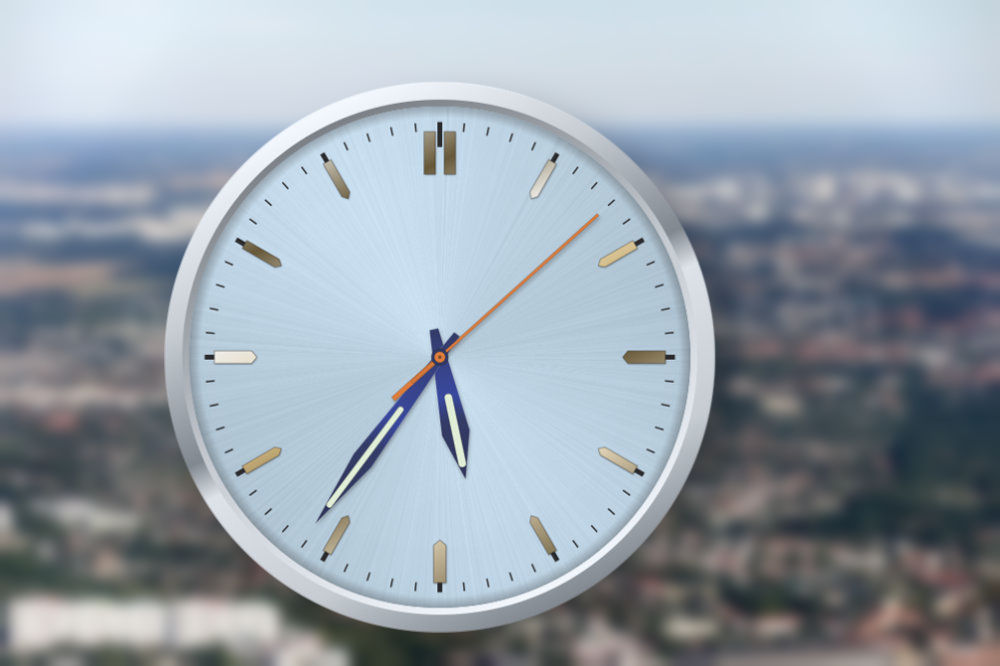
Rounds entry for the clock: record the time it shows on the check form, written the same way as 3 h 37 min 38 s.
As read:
5 h 36 min 08 s
